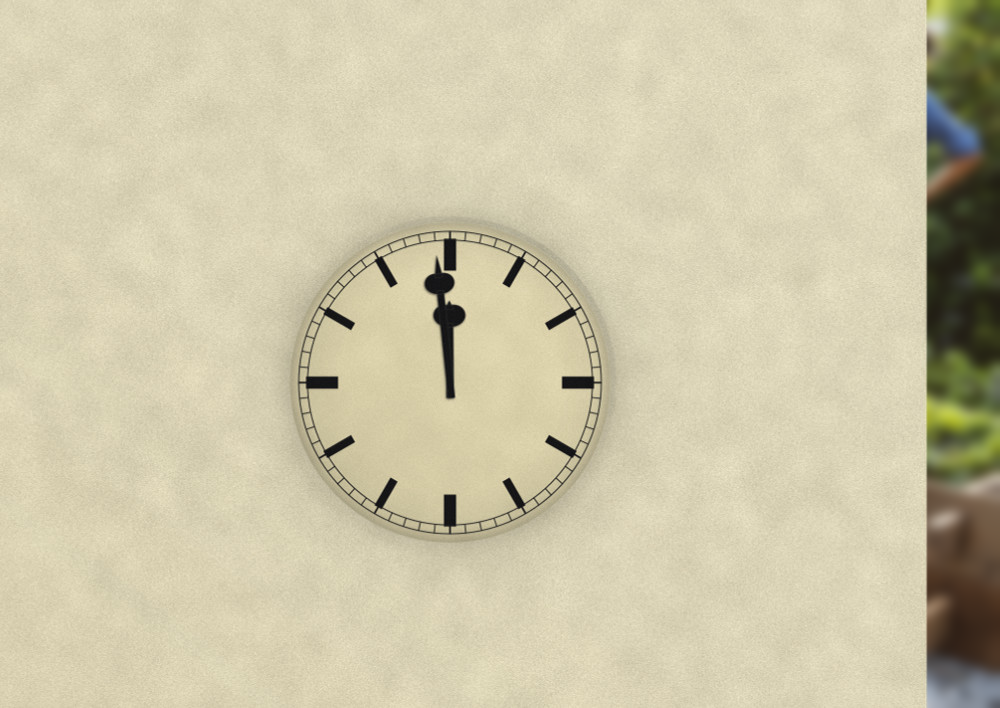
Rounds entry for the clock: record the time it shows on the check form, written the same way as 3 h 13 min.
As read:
11 h 59 min
